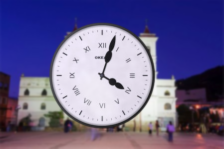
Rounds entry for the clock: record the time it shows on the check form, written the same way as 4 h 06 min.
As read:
4 h 03 min
